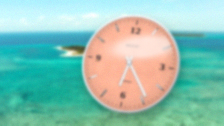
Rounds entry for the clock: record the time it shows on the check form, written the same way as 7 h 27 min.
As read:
6 h 24 min
